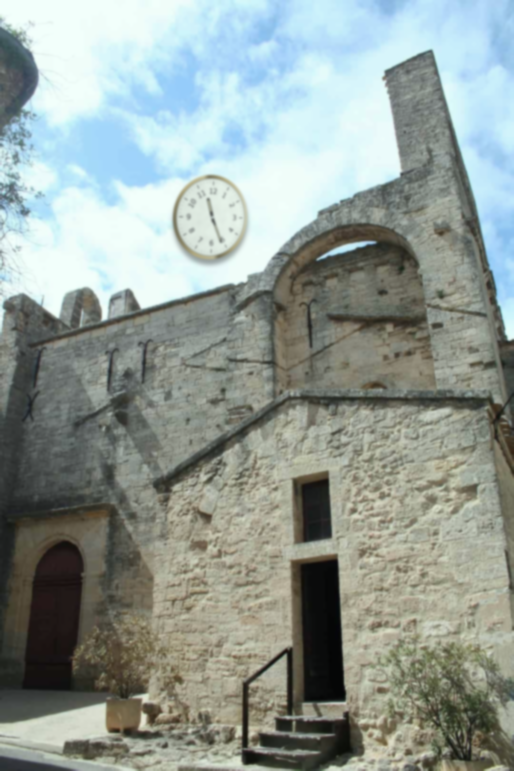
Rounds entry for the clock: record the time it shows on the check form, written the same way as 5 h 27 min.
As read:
11 h 26 min
